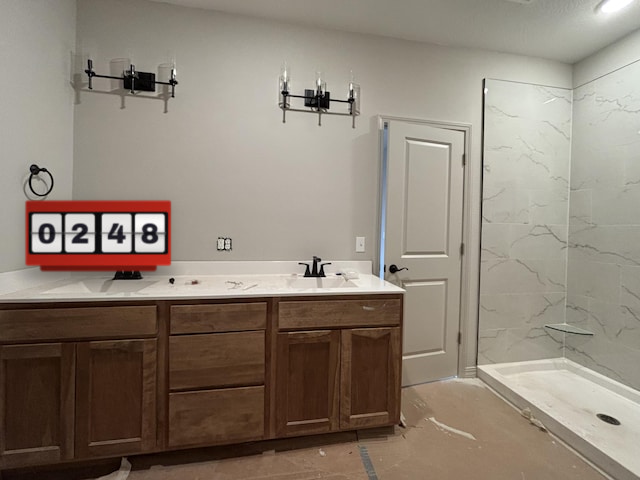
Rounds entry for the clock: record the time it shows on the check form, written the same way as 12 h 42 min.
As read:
2 h 48 min
